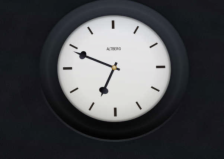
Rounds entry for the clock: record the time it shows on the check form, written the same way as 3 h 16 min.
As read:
6 h 49 min
